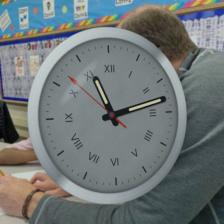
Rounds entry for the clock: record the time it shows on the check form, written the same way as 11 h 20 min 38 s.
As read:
11 h 12 min 52 s
